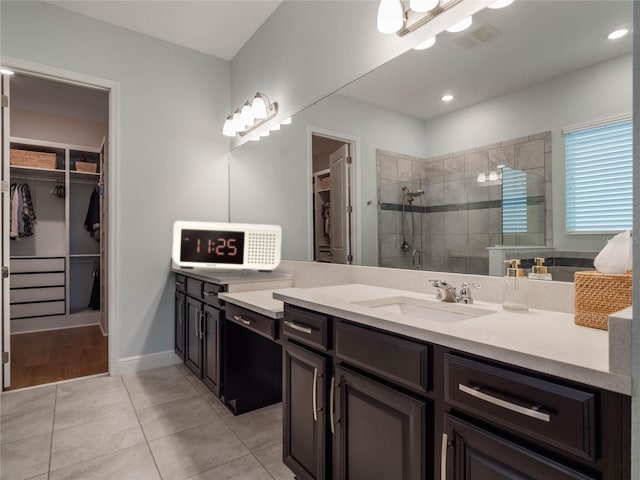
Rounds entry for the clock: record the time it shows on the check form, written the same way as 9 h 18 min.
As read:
11 h 25 min
